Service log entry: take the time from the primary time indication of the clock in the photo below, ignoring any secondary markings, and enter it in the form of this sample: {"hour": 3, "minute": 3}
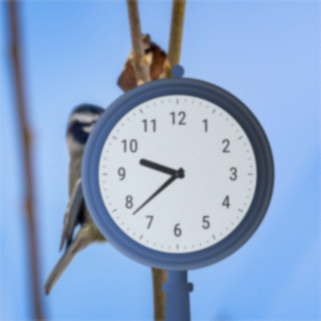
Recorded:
{"hour": 9, "minute": 38}
